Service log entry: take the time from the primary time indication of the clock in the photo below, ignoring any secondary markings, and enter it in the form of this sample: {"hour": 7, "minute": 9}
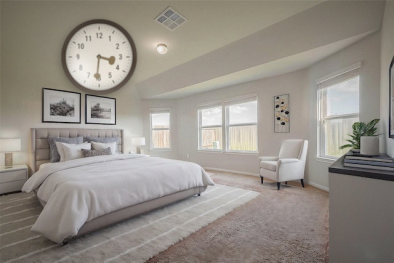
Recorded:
{"hour": 3, "minute": 31}
